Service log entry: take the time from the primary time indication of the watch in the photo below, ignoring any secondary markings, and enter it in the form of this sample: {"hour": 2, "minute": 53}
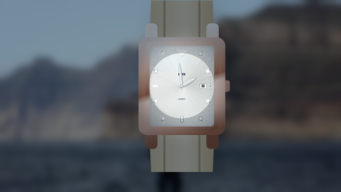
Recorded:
{"hour": 1, "minute": 59}
